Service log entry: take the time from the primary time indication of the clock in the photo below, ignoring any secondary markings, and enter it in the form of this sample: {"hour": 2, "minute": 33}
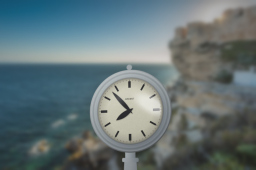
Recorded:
{"hour": 7, "minute": 53}
